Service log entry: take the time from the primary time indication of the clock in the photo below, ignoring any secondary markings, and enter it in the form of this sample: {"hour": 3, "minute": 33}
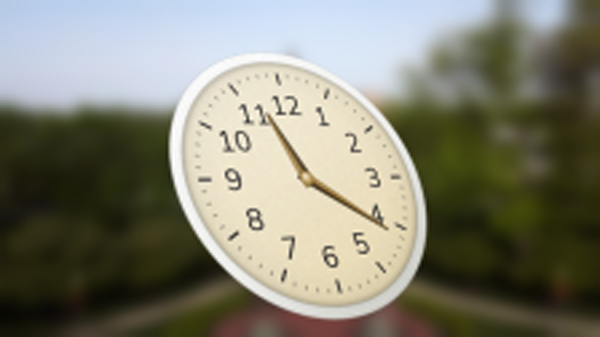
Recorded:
{"hour": 11, "minute": 21}
